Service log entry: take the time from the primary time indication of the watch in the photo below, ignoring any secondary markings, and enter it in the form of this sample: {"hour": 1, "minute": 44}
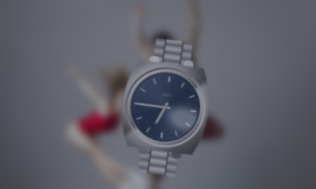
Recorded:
{"hour": 6, "minute": 45}
